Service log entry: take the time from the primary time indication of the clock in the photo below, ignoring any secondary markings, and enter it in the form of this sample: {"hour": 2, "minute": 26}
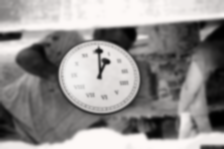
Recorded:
{"hour": 1, "minute": 1}
